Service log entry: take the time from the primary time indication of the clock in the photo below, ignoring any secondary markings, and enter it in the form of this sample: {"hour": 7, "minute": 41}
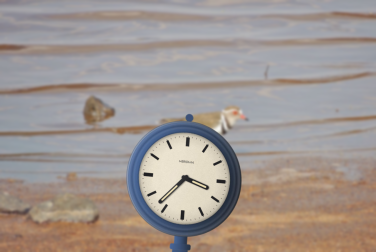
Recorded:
{"hour": 3, "minute": 37}
